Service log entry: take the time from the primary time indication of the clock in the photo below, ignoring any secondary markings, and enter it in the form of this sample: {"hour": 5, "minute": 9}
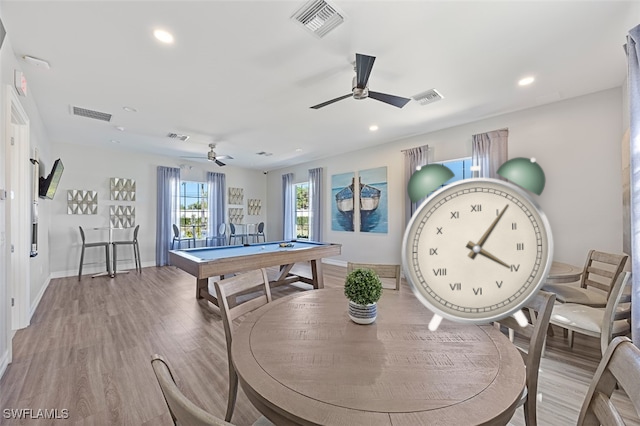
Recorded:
{"hour": 4, "minute": 6}
